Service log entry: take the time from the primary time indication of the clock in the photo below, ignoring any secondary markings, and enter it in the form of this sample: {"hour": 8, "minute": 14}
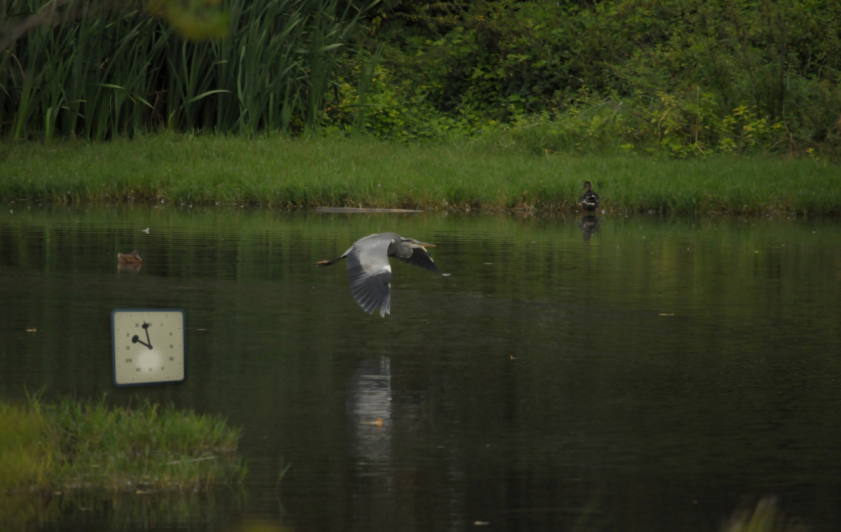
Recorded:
{"hour": 9, "minute": 58}
